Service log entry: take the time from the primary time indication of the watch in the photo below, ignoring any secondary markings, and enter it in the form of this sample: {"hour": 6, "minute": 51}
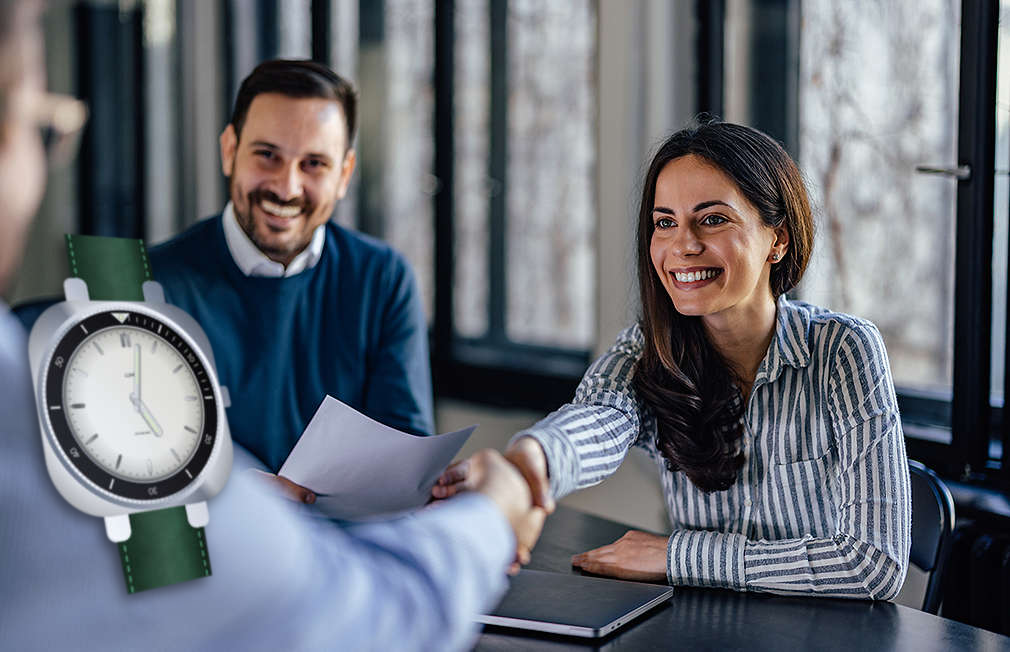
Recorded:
{"hour": 5, "minute": 2}
